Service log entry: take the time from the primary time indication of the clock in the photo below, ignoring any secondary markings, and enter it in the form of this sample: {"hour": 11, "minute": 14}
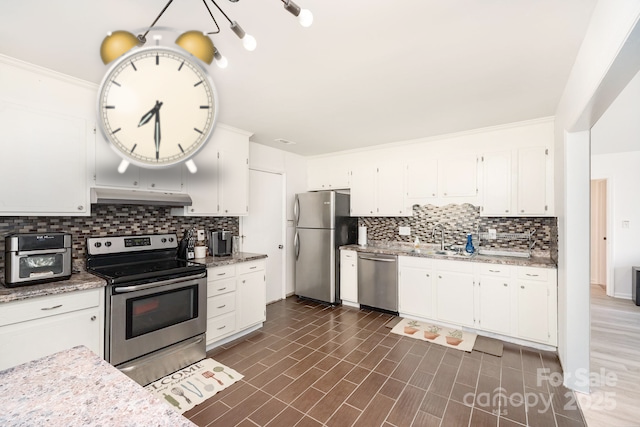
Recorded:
{"hour": 7, "minute": 30}
